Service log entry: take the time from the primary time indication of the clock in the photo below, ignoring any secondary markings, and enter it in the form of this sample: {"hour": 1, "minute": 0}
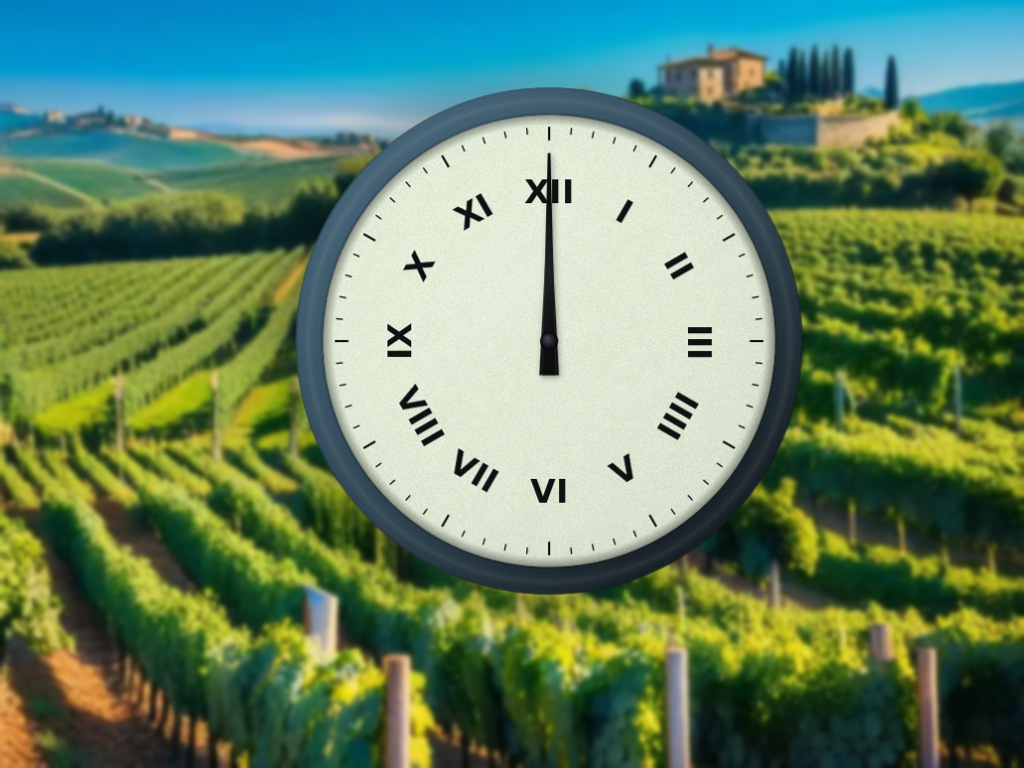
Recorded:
{"hour": 12, "minute": 0}
